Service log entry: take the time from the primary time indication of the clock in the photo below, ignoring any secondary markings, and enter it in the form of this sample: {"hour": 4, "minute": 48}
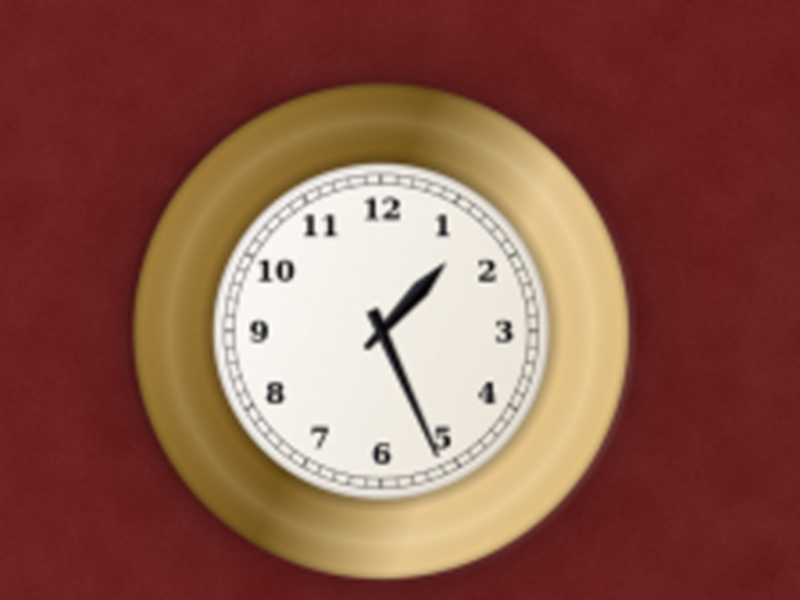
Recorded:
{"hour": 1, "minute": 26}
